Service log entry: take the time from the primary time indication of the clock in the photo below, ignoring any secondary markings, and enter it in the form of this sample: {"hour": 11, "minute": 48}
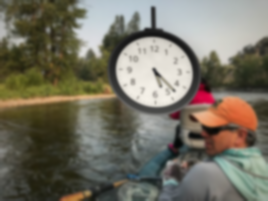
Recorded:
{"hour": 5, "minute": 23}
